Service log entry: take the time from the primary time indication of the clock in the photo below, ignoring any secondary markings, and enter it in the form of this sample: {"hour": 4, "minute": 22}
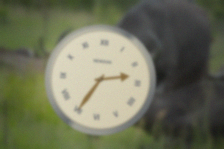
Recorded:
{"hour": 2, "minute": 35}
